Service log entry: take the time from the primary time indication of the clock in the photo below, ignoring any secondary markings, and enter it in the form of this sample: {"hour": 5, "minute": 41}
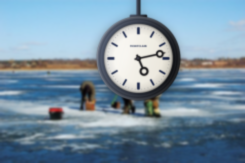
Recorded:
{"hour": 5, "minute": 13}
